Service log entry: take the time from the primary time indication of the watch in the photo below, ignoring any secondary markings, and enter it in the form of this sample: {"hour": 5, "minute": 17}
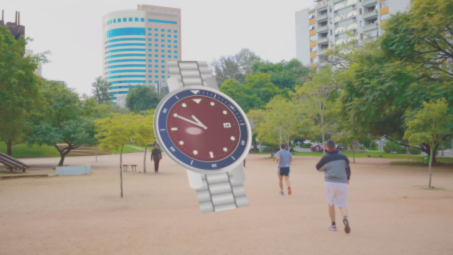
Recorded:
{"hour": 10, "minute": 50}
